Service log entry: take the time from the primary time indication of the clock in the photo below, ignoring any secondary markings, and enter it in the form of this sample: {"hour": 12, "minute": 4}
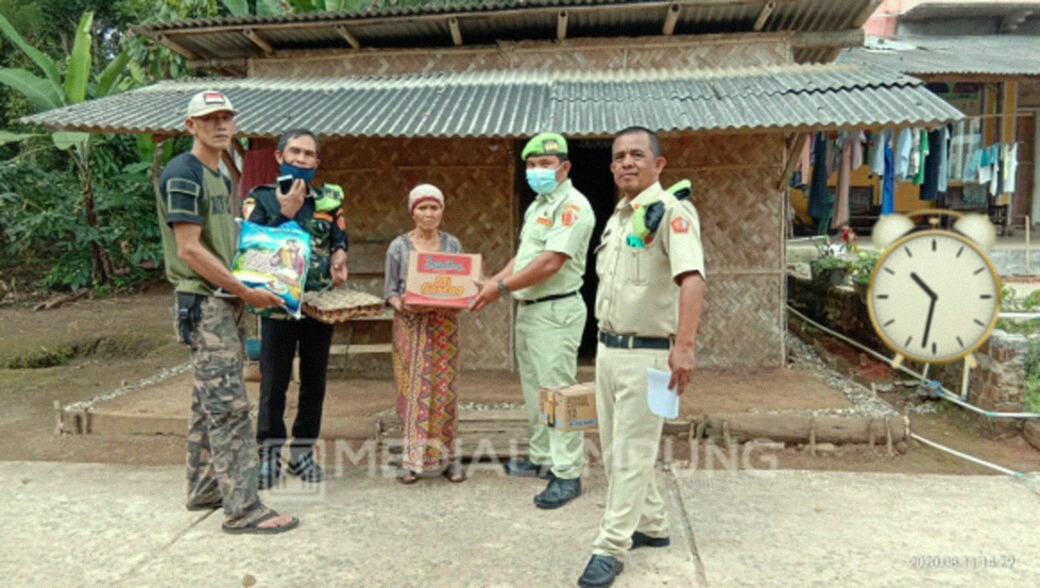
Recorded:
{"hour": 10, "minute": 32}
